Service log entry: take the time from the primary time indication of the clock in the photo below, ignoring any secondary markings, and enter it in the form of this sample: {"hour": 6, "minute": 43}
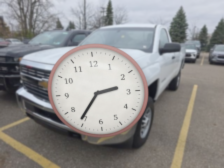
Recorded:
{"hour": 2, "minute": 36}
